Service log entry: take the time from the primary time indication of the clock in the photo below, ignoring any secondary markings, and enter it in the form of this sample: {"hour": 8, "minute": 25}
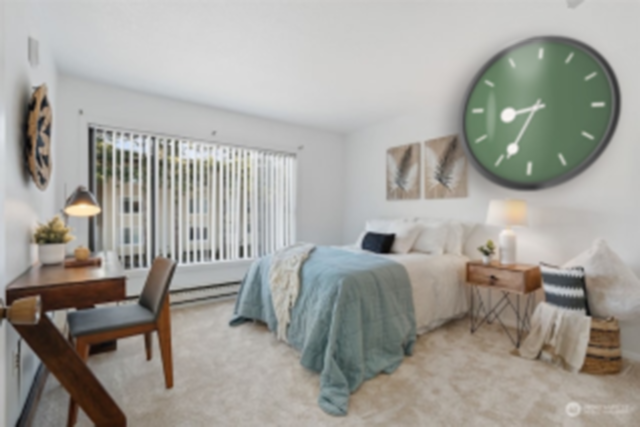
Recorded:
{"hour": 8, "minute": 34}
